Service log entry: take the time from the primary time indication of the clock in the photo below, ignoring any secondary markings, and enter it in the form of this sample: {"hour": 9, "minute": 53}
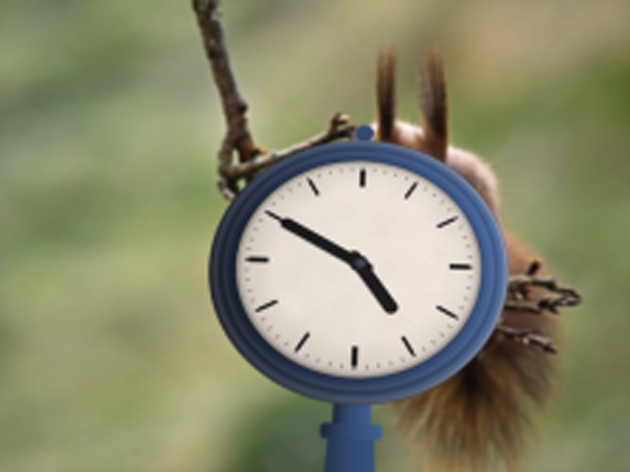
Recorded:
{"hour": 4, "minute": 50}
